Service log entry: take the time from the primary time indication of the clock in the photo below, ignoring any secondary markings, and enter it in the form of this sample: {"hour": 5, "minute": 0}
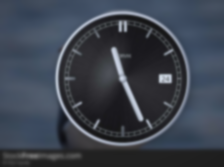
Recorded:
{"hour": 11, "minute": 26}
